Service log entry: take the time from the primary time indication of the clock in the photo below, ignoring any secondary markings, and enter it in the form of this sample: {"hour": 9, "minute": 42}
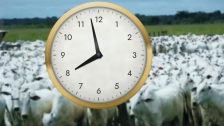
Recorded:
{"hour": 7, "minute": 58}
